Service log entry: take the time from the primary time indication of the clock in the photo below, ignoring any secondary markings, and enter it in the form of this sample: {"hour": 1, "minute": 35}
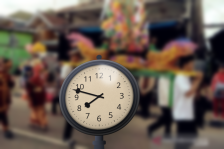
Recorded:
{"hour": 7, "minute": 48}
